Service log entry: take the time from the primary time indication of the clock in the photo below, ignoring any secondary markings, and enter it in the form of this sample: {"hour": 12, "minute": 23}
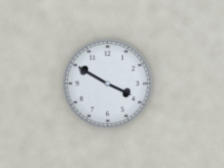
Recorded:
{"hour": 3, "minute": 50}
